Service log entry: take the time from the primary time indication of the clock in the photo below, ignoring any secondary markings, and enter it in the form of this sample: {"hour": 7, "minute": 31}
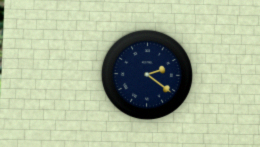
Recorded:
{"hour": 2, "minute": 21}
